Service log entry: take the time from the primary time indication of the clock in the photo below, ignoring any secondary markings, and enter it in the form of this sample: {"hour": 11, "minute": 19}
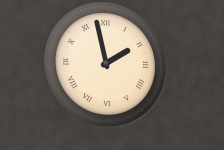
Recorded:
{"hour": 1, "minute": 58}
